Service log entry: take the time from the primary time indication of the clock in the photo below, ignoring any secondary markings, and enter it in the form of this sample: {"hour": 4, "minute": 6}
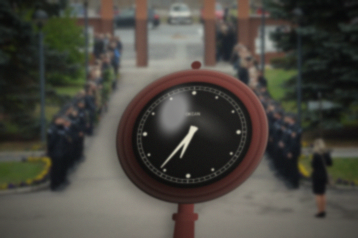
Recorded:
{"hour": 6, "minute": 36}
